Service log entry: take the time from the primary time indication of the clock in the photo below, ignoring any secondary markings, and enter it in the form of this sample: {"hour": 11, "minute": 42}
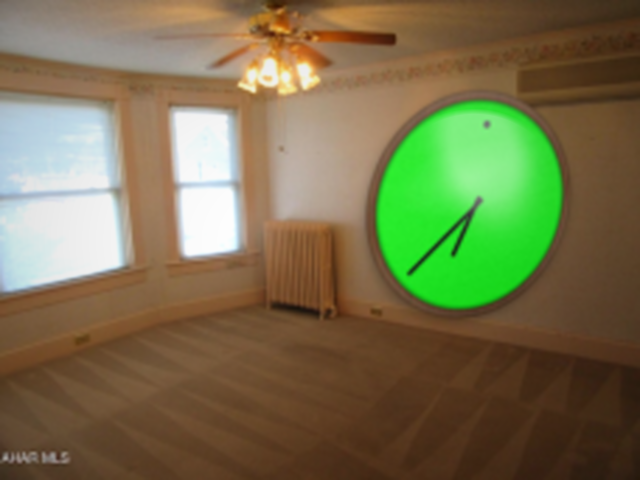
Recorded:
{"hour": 6, "minute": 37}
